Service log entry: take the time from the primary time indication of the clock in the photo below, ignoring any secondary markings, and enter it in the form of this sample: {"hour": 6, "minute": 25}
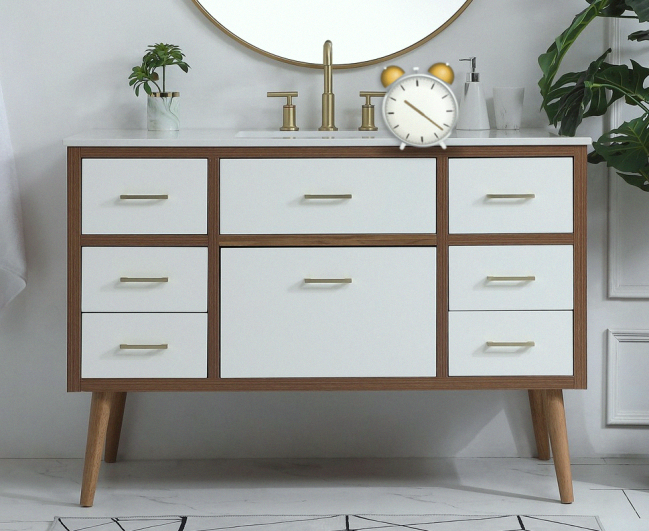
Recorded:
{"hour": 10, "minute": 22}
